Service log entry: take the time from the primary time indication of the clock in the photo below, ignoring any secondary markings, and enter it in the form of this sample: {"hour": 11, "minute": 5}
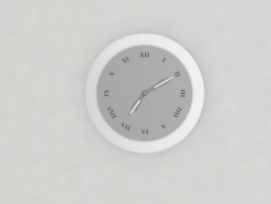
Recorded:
{"hour": 7, "minute": 10}
